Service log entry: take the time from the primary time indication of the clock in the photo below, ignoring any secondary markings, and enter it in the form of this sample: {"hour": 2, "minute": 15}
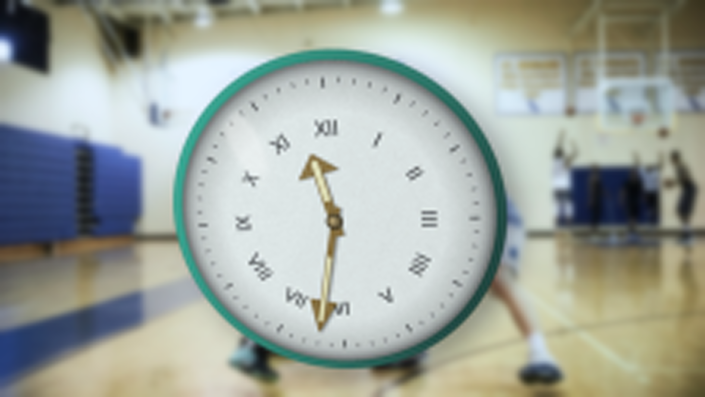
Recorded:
{"hour": 11, "minute": 32}
